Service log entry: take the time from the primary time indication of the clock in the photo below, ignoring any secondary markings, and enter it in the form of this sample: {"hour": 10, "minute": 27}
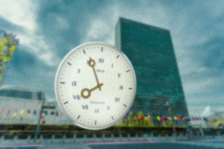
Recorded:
{"hour": 7, "minute": 56}
